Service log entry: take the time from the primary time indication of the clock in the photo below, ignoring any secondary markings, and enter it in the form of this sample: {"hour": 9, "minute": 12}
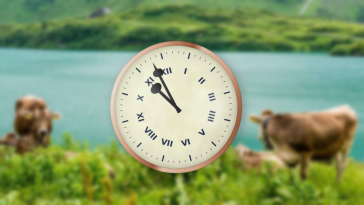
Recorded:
{"hour": 10, "minute": 58}
